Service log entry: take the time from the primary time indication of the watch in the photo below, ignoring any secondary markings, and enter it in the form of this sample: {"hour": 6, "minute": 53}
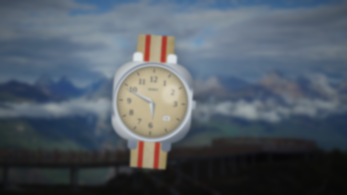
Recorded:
{"hour": 5, "minute": 49}
